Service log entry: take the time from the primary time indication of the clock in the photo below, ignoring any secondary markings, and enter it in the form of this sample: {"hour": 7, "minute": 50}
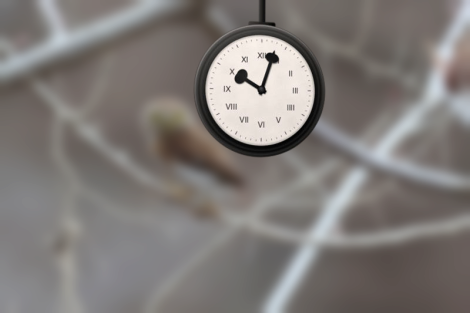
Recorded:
{"hour": 10, "minute": 3}
